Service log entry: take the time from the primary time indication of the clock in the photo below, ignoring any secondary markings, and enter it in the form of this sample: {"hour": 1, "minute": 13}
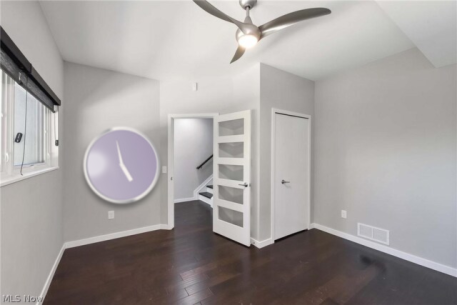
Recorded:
{"hour": 4, "minute": 58}
